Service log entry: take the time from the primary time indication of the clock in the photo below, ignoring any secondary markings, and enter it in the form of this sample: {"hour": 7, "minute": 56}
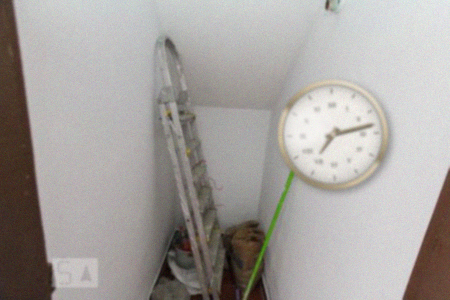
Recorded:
{"hour": 7, "minute": 13}
